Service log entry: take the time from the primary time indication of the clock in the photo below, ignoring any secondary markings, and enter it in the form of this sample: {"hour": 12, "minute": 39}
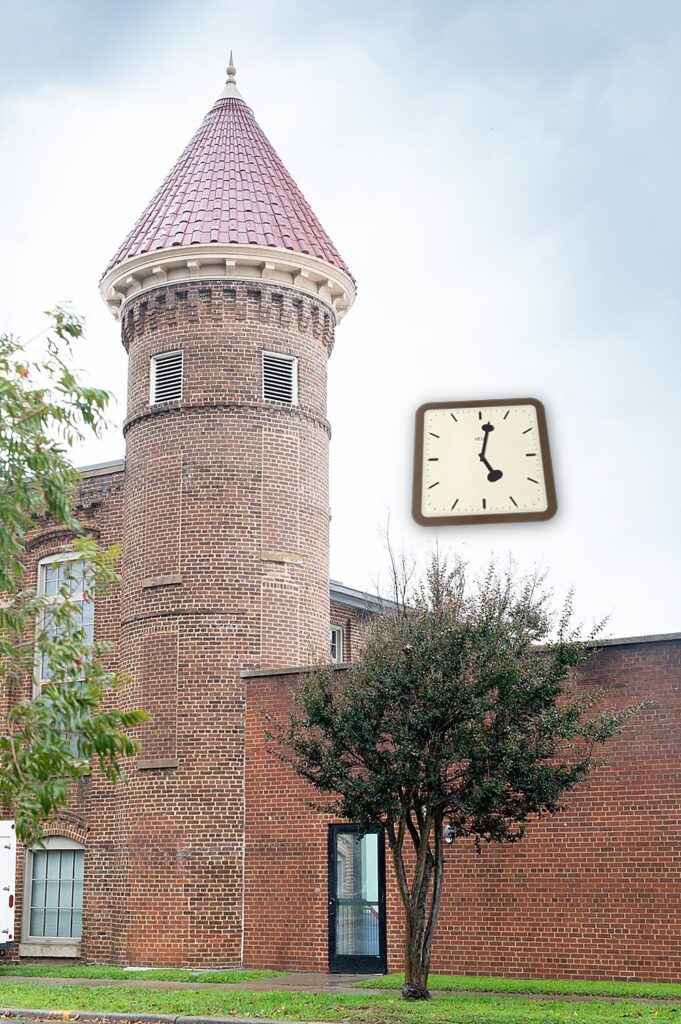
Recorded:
{"hour": 5, "minute": 2}
